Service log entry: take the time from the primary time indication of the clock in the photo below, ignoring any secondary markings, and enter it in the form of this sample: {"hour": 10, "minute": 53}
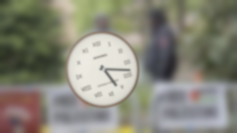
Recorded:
{"hour": 5, "minute": 18}
